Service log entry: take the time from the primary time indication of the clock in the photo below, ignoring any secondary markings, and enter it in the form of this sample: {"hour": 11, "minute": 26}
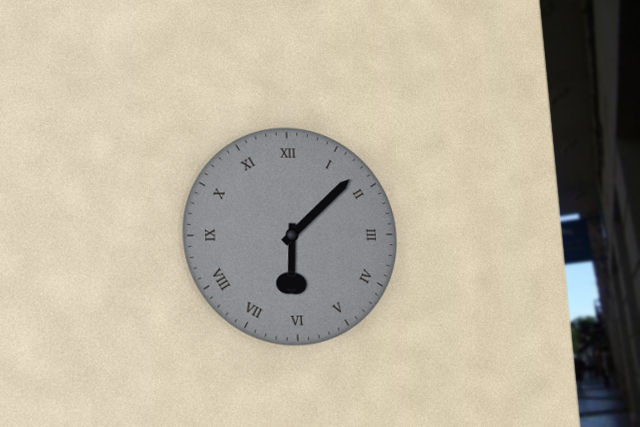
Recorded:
{"hour": 6, "minute": 8}
